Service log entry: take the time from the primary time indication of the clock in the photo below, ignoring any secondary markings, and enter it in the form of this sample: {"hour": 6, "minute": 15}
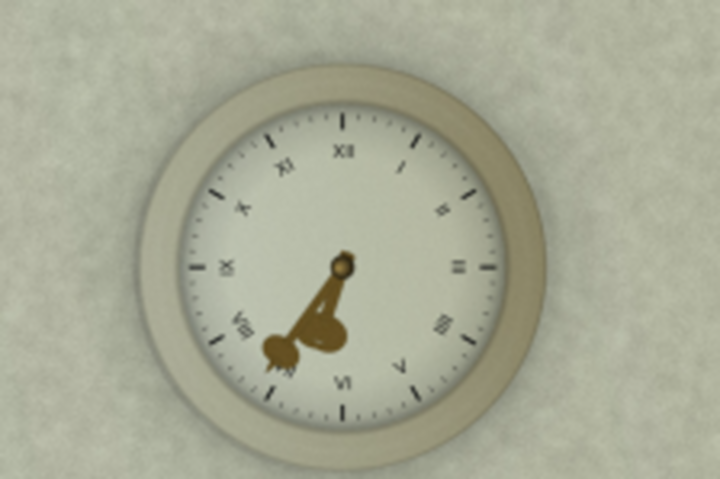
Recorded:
{"hour": 6, "minute": 36}
